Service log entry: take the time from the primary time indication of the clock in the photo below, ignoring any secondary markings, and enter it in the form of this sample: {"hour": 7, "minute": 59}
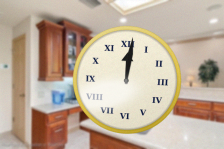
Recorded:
{"hour": 12, "minute": 1}
